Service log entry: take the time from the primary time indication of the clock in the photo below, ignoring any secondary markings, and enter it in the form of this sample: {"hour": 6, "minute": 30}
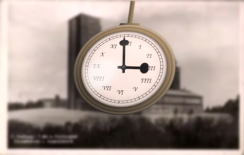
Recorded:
{"hour": 2, "minute": 59}
